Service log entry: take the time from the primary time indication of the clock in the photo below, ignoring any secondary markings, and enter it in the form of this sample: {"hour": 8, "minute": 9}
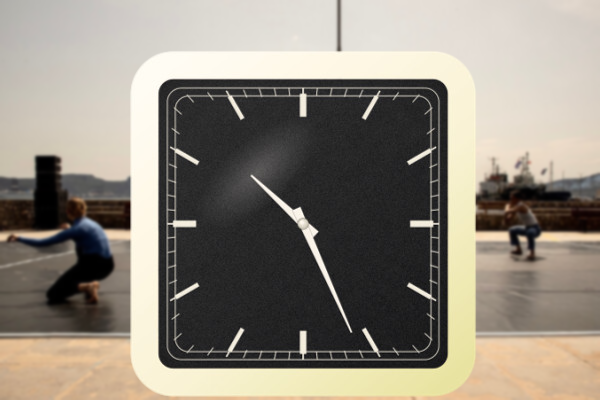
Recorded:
{"hour": 10, "minute": 26}
